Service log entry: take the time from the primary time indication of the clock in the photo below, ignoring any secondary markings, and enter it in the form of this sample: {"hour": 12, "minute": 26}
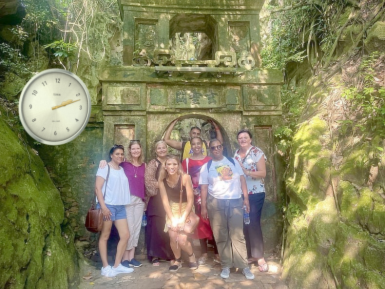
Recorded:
{"hour": 2, "minute": 12}
